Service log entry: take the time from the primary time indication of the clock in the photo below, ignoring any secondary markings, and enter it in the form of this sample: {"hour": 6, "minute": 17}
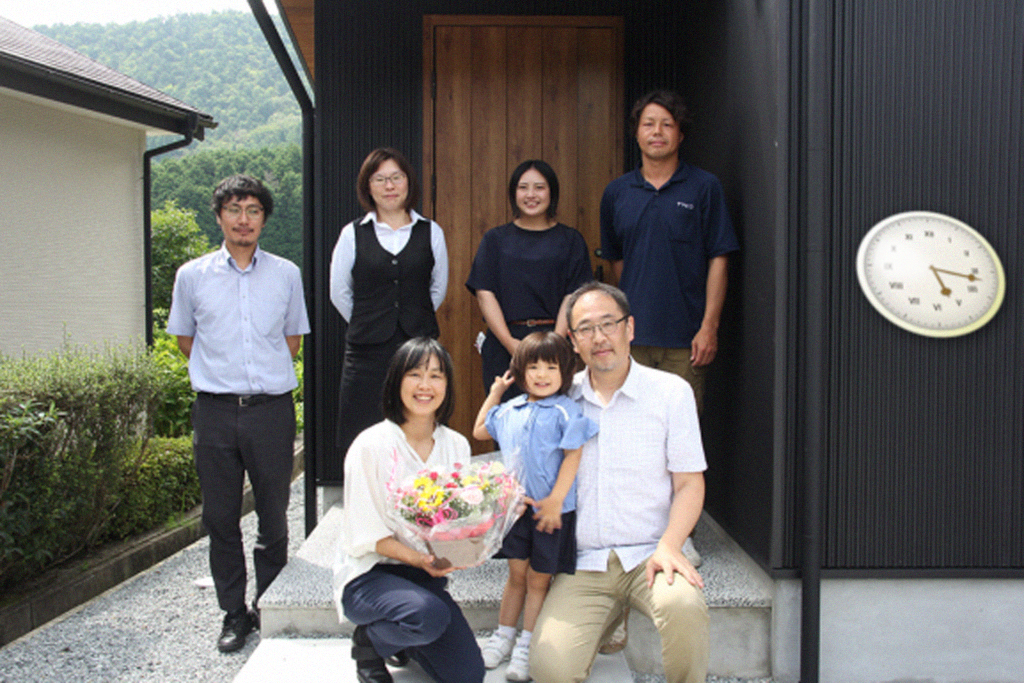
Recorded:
{"hour": 5, "minute": 17}
